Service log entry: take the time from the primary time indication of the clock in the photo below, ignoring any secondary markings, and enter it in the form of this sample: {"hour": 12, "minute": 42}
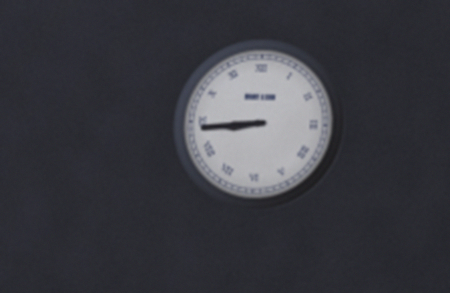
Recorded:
{"hour": 8, "minute": 44}
